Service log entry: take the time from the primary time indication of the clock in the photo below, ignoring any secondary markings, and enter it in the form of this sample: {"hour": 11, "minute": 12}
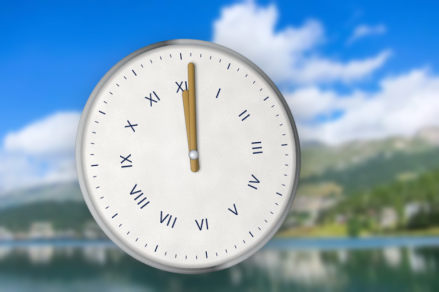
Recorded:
{"hour": 12, "minute": 1}
